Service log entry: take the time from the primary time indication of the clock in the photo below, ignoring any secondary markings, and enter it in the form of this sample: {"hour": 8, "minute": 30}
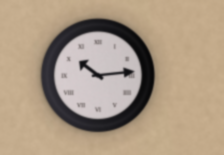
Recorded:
{"hour": 10, "minute": 14}
